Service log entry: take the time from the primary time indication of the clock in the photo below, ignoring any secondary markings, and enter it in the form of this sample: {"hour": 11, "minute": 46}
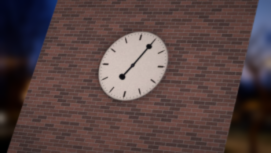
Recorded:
{"hour": 7, "minute": 5}
